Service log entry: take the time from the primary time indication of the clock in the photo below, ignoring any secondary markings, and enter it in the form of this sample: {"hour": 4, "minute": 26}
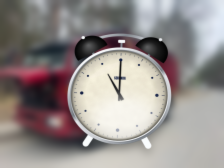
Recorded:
{"hour": 11, "minute": 0}
